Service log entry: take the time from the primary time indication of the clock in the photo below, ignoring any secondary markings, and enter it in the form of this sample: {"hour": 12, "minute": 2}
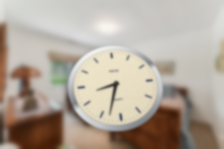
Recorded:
{"hour": 8, "minute": 33}
